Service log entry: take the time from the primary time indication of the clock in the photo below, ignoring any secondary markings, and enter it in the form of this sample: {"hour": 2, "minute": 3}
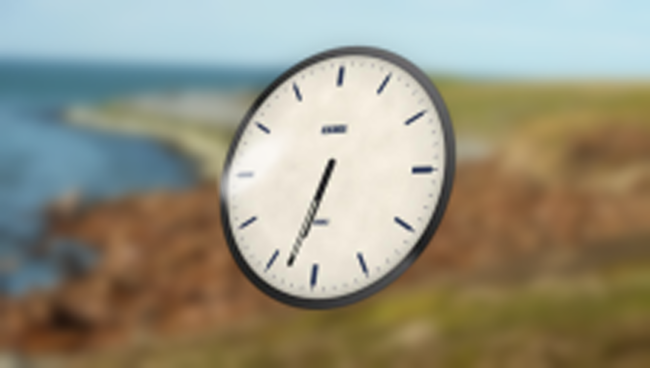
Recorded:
{"hour": 6, "minute": 33}
